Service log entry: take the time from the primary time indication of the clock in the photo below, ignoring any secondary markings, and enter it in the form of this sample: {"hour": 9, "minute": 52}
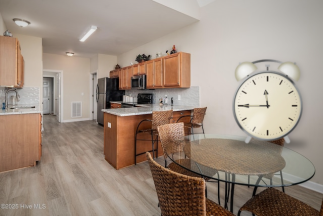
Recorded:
{"hour": 11, "minute": 45}
